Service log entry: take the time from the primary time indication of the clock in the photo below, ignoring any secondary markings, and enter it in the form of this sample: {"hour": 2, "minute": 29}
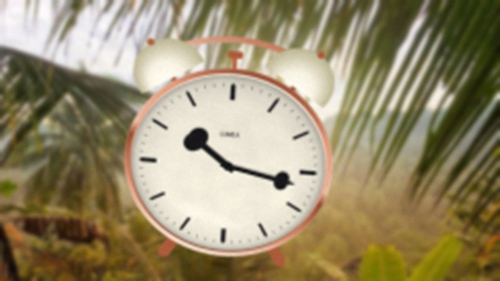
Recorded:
{"hour": 10, "minute": 17}
